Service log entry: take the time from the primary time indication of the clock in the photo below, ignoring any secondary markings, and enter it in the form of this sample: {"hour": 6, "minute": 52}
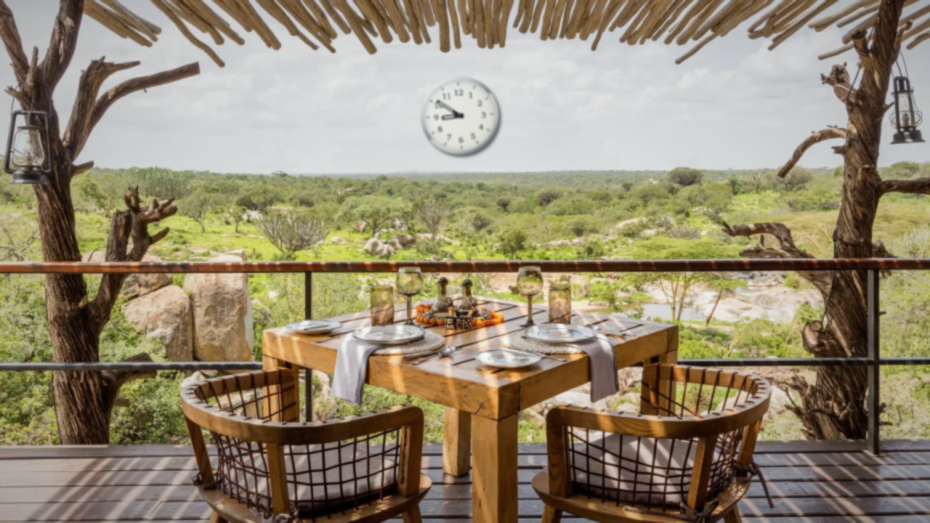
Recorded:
{"hour": 8, "minute": 51}
